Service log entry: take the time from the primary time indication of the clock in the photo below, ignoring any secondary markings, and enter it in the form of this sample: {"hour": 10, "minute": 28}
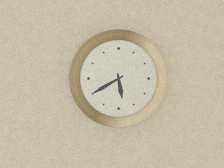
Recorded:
{"hour": 5, "minute": 40}
